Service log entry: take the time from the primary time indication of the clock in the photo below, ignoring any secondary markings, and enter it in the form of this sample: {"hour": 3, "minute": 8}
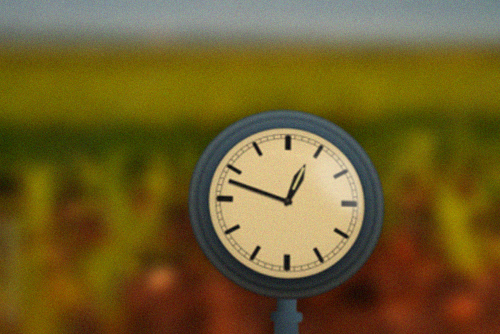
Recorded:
{"hour": 12, "minute": 48}
